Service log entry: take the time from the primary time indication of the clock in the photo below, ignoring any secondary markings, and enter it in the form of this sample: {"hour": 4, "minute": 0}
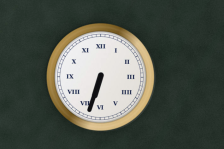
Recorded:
{"hour": 6, "minute": 33}
